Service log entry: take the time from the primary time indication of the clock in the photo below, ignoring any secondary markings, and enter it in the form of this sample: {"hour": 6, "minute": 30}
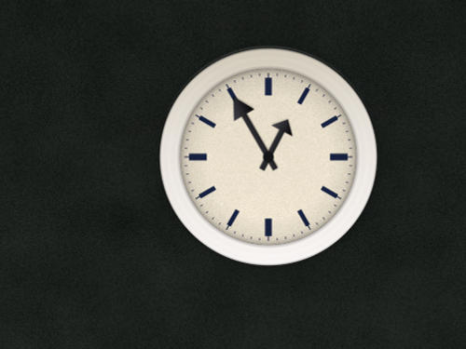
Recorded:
{"hour": 12, "minute": 55}
